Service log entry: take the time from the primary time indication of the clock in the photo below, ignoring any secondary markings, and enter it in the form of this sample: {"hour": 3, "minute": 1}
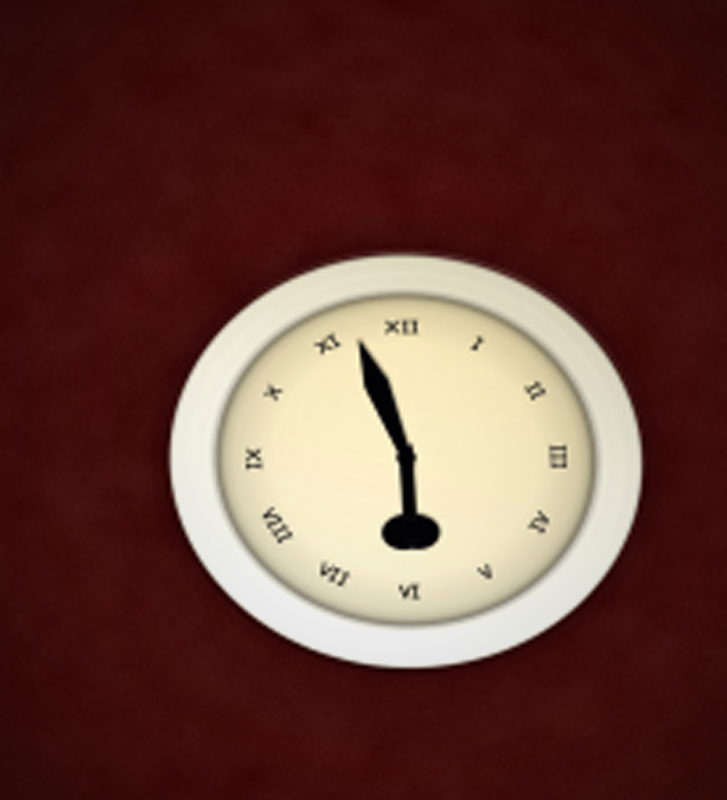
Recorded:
{"hour": 5, "minute": 57}
